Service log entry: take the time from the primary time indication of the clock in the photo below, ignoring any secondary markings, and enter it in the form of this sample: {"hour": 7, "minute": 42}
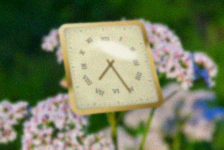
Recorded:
{"hour": 7, "minute": 26}
